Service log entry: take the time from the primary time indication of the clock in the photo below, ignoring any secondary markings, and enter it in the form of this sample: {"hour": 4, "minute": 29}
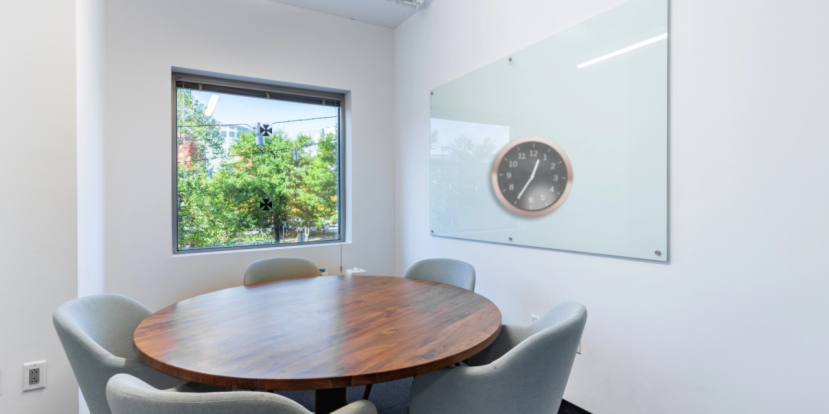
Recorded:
{"hour": 12, "minute": 35}
